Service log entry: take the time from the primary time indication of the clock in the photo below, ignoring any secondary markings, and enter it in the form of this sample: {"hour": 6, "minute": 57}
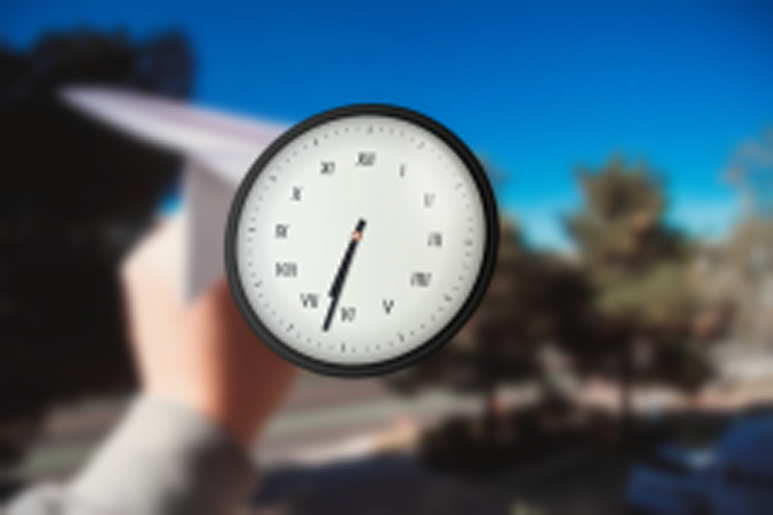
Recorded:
{"hour": 6, "minute": 32}
